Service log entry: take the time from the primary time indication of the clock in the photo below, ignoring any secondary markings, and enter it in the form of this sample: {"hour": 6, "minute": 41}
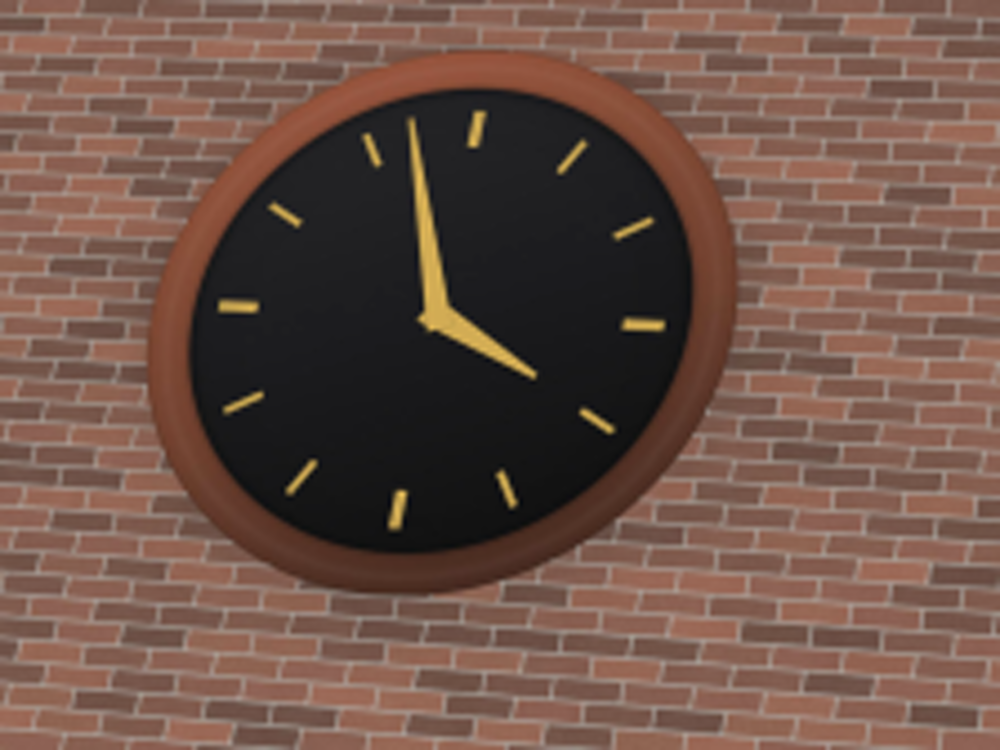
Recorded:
{"hour": 3, "minute": 57}
